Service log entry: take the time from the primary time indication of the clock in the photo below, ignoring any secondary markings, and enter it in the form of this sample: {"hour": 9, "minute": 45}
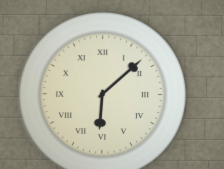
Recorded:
{"hour": 6, "minute": 8}
